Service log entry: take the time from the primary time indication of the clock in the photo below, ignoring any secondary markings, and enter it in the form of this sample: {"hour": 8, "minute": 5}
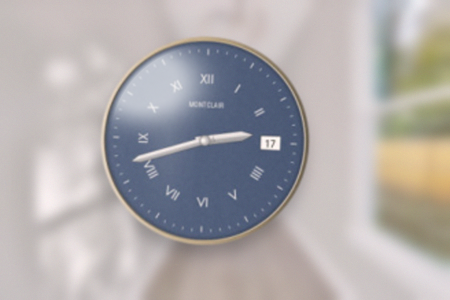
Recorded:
{"hour": 2, "minute": 42}
